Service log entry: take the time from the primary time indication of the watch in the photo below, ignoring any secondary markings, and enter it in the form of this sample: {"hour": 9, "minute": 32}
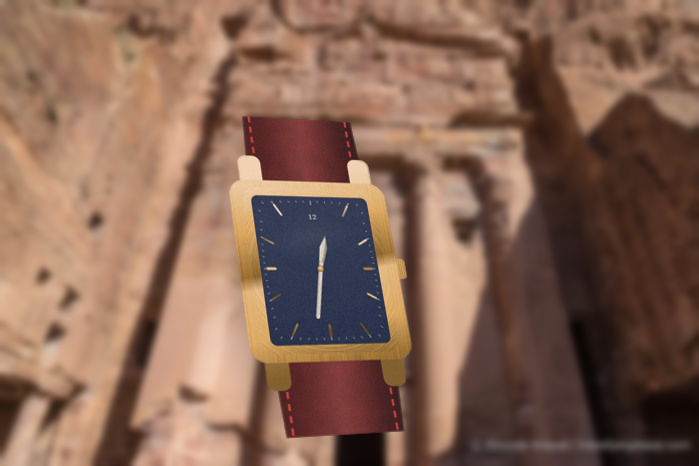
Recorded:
{"hour": 12, "minute": 32}
